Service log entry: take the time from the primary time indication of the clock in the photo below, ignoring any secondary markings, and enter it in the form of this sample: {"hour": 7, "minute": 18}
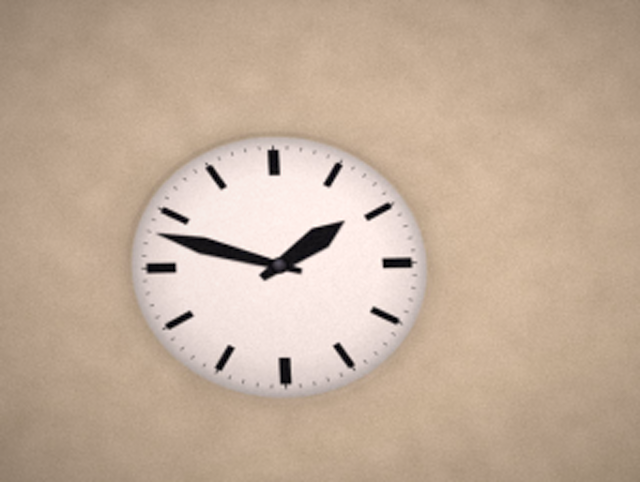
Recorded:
{"hour": 1, "minute": 48}
